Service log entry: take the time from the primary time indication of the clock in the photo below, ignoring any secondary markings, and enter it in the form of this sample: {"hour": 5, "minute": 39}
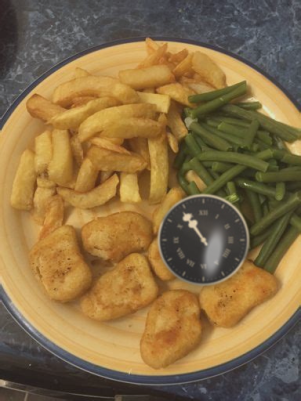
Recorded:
{"hour": 10, "minute": 54}
